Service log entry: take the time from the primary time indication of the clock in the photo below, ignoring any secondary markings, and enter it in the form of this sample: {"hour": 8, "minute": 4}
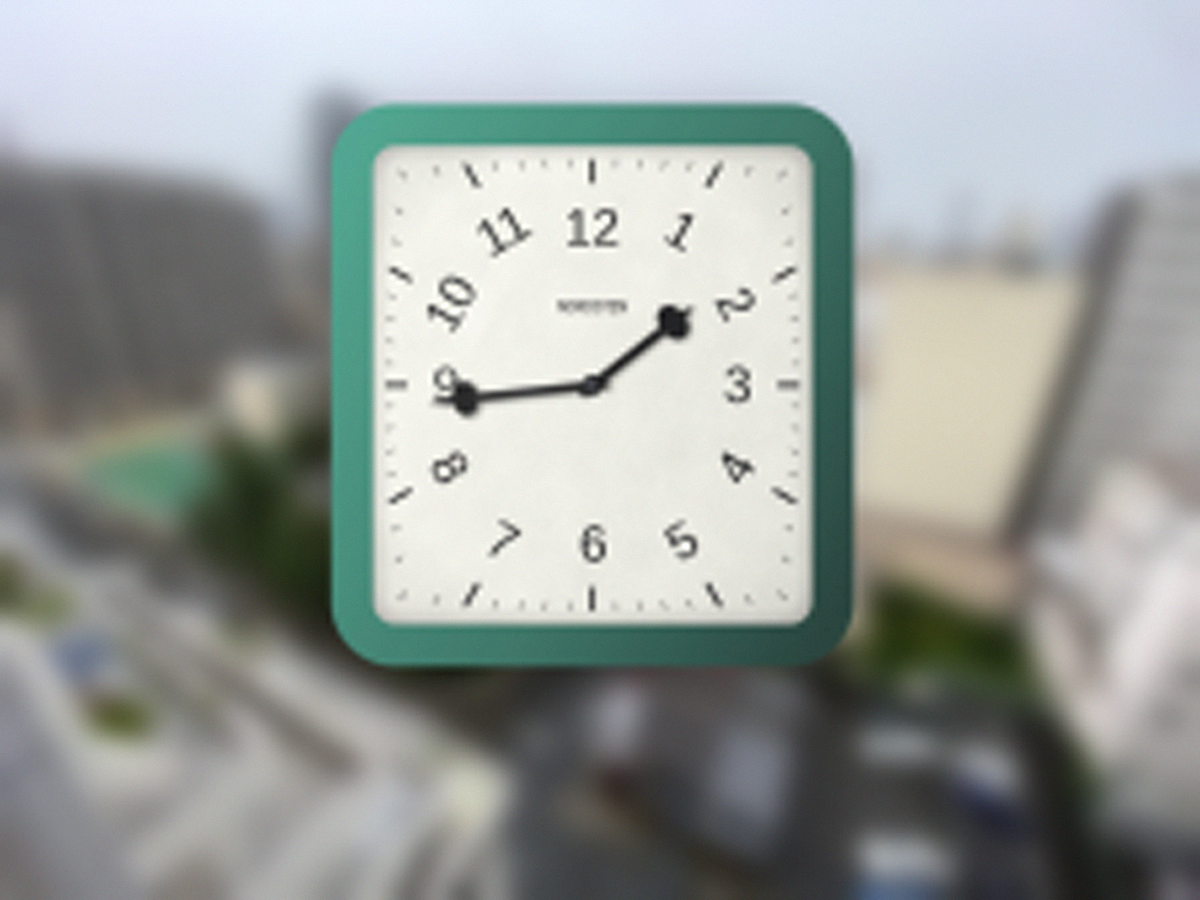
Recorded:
{"hour": 1, "minute": 44}
